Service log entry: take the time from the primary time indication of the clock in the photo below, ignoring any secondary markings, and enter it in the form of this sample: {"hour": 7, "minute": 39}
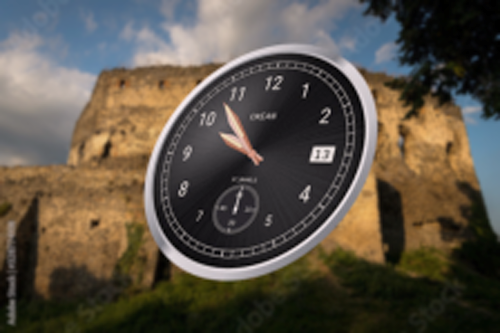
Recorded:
{"hour": 9, "minute": 53}
